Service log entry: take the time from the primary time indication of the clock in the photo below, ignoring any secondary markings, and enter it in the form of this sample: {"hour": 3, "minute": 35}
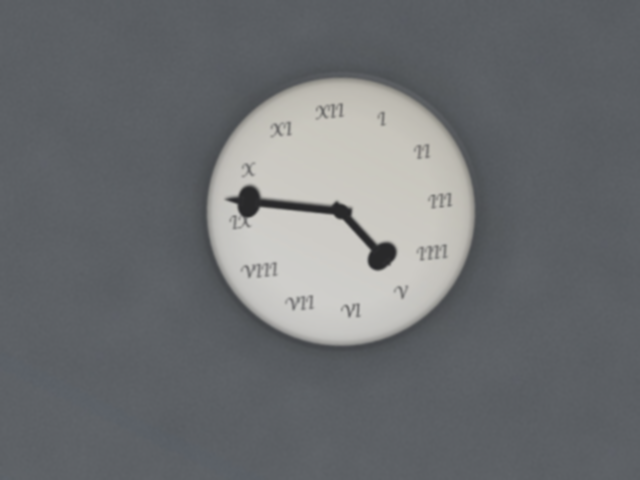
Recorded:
{"hour": 4, "minute": 47}
